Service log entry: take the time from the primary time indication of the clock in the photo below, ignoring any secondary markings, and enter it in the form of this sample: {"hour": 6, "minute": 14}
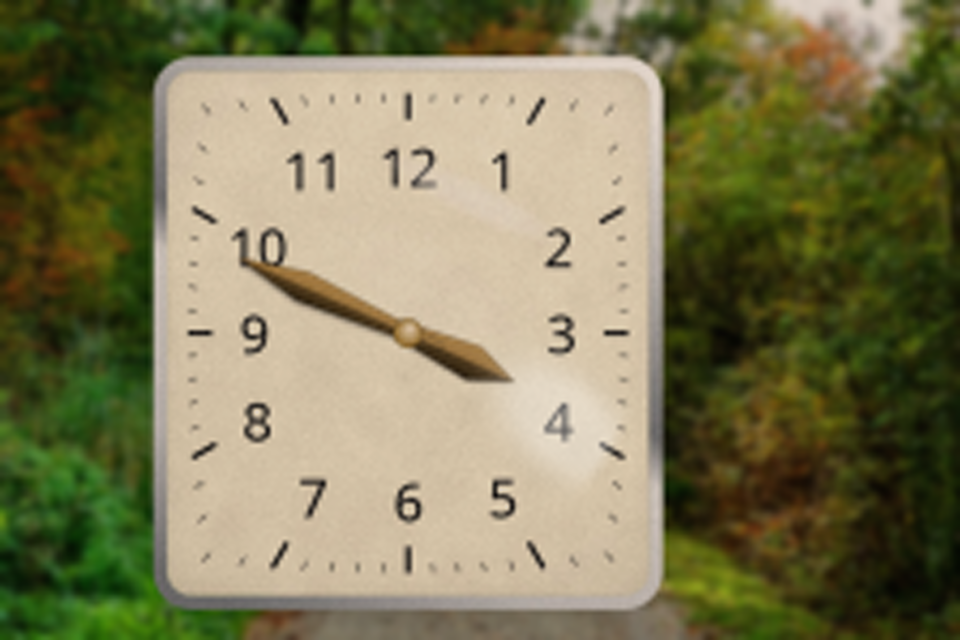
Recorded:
{"hour": 3, "minute": 49}
